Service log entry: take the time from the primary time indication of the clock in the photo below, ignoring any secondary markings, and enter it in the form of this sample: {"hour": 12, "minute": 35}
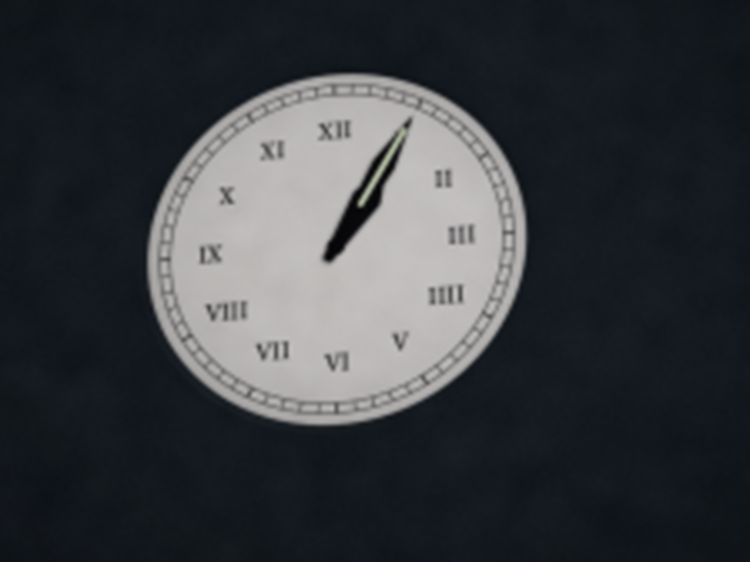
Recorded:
{"hour": 1, "minute": 5}
